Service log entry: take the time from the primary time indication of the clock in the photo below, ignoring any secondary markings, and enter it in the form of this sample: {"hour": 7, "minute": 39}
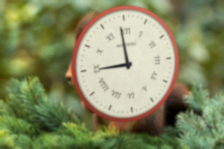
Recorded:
{"hour": 8, "minute": 59}
